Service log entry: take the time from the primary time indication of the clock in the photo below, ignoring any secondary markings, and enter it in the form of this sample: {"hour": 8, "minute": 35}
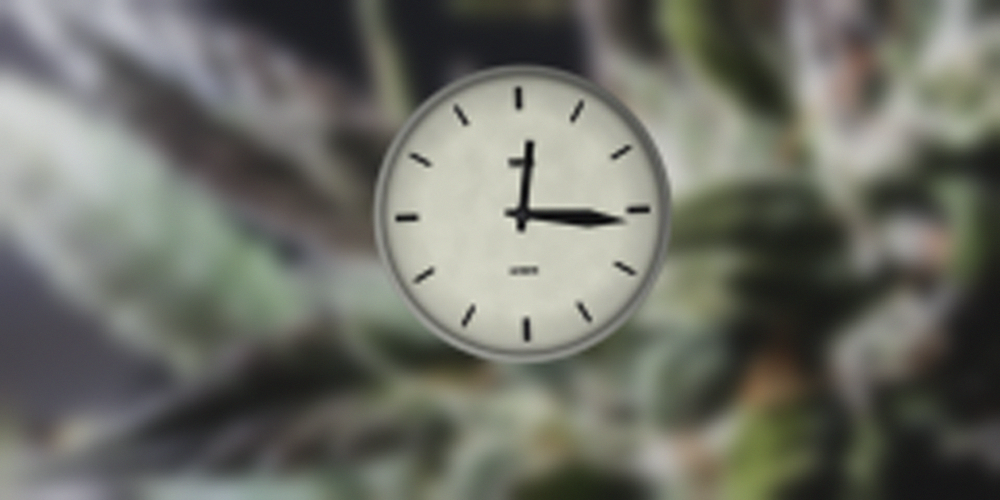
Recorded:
{"hour": 12, "minute": 16}
